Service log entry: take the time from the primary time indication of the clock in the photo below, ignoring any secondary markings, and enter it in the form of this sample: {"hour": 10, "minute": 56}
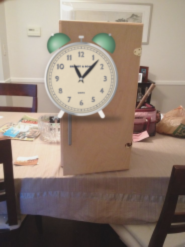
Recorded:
{"hour": 11, "minute": 7}
